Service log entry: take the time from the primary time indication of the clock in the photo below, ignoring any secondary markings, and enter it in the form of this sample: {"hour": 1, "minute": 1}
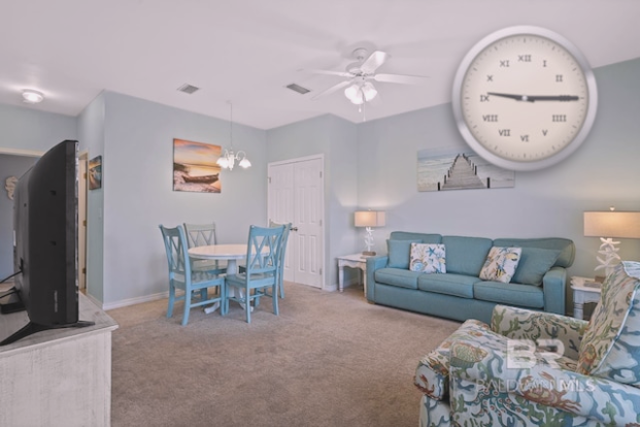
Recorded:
{"hour": 9, "minute": 15}
